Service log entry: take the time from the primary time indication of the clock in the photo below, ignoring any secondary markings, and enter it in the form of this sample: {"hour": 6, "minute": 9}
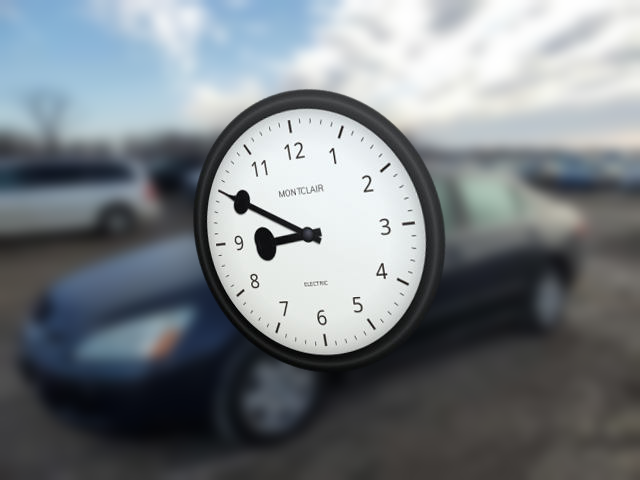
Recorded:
{"hour": 8, "minute": 50}
